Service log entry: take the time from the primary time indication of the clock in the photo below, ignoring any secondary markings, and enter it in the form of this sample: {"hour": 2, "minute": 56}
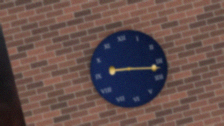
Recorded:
{"hour": 9, "minute": 17}
